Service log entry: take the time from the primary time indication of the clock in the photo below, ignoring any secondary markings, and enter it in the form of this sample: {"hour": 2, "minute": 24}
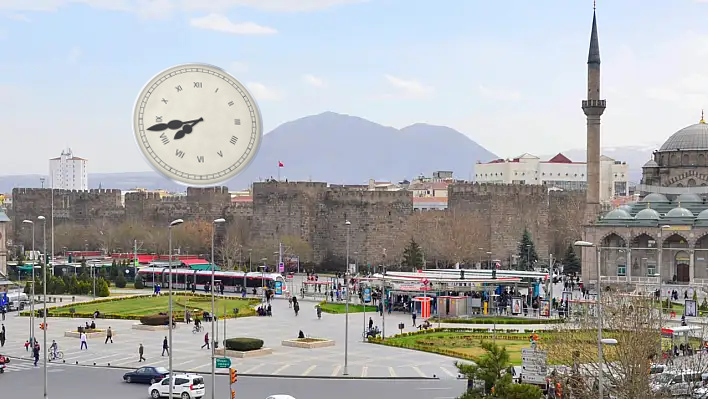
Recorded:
{"hour": 7, "minute": 43}
